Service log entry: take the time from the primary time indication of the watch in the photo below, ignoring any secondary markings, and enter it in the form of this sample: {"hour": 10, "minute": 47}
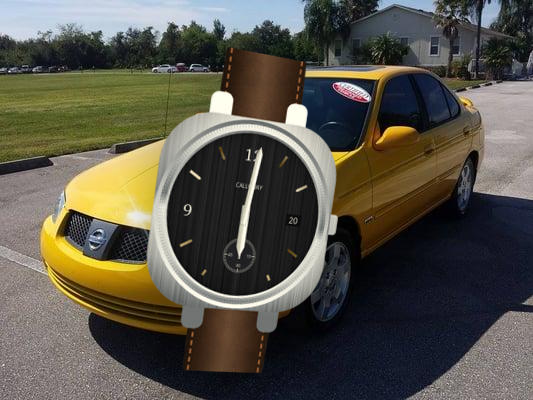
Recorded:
{"hour": 6, "minute": 1}
